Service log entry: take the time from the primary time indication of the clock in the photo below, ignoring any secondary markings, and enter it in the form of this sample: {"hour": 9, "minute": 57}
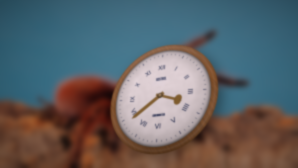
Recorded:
{"hour": 3, "minute": 39}
